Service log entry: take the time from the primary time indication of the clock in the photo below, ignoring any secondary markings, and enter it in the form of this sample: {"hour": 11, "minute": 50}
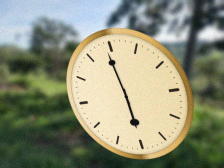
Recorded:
{"hour": 5, "minute": 59}
